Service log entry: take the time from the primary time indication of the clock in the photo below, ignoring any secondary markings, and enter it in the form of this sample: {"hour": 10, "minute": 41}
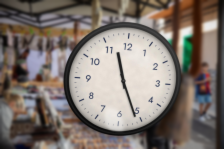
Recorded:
{"hour": 11, "minute": 26}
